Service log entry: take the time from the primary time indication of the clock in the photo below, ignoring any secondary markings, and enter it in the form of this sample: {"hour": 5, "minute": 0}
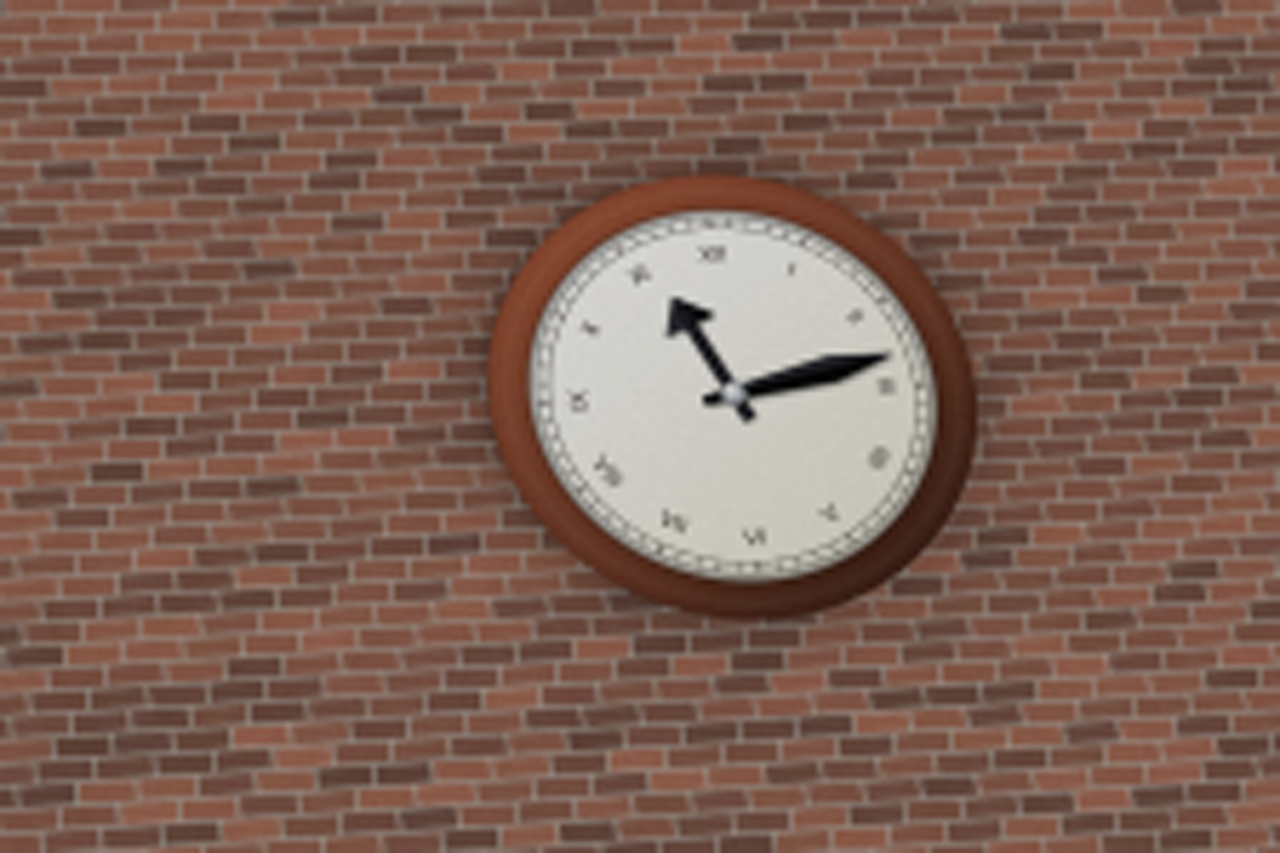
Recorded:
{"hour": 11, "minute": 13}
